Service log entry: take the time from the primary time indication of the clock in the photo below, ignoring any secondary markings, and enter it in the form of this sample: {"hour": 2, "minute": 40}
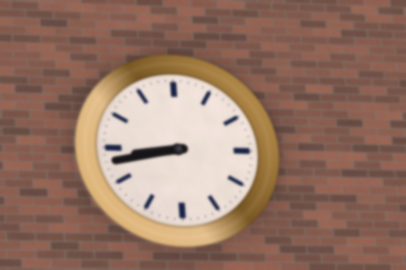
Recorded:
{"hour": 8, "minute": 43}
